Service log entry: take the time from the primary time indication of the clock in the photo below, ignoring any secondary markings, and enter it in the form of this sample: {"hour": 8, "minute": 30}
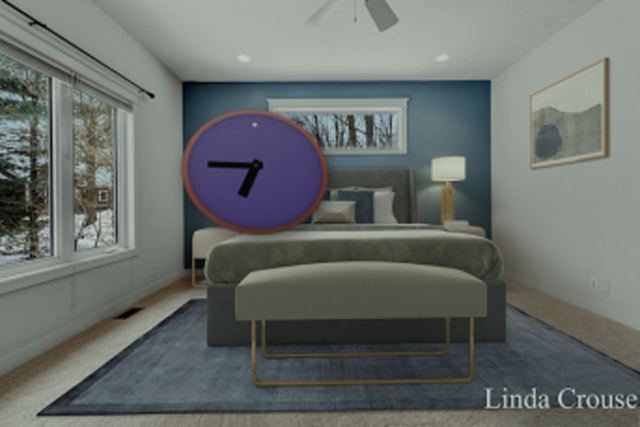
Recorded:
{"hour": 6, "minute": 45}
